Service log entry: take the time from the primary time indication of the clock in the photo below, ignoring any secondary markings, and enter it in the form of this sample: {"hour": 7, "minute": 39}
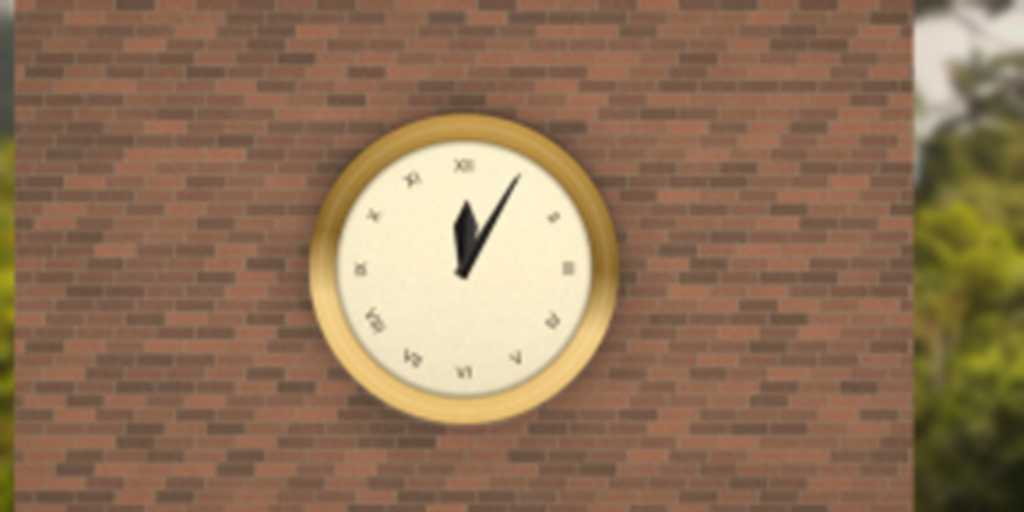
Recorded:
{"hour": 12, "minute": 5}
